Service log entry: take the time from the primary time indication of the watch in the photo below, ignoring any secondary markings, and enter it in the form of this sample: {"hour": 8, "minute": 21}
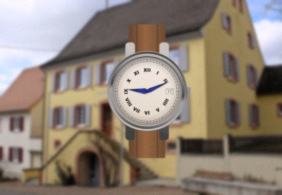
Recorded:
{"hour": 9, "minute": 11}
